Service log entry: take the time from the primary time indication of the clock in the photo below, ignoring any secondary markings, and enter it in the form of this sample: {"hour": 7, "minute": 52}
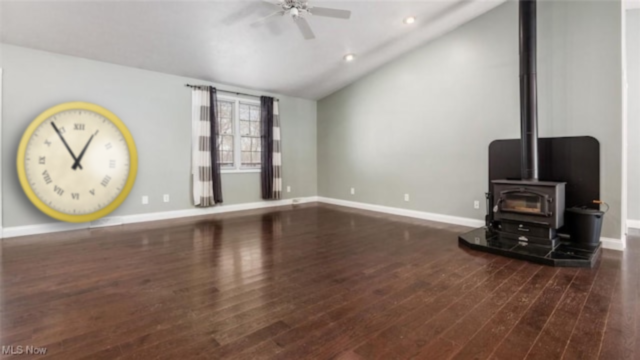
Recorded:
{"hour": 12, "minute": 54}
